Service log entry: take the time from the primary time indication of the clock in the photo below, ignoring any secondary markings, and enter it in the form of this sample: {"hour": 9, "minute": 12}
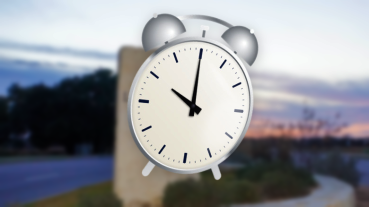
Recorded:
{"hour": 10, "minute": 0}
